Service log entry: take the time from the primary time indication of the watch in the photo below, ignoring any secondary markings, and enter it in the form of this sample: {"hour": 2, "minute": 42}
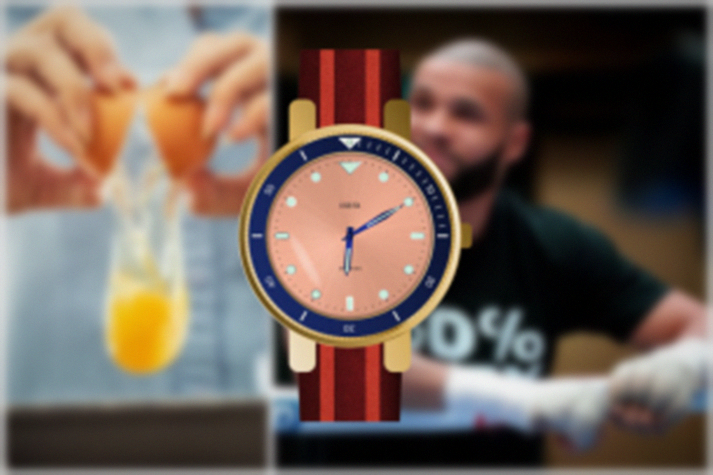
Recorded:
{"hour": 6, "minute": 10}
